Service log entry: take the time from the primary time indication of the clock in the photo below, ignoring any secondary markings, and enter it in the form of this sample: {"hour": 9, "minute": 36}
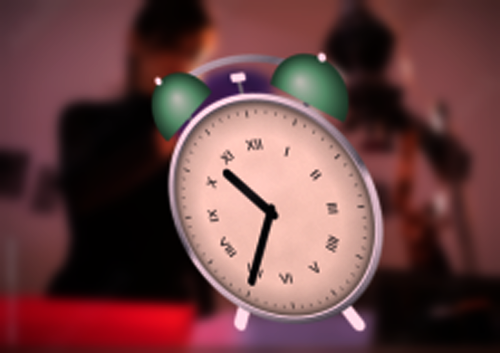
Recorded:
{"hour": 10, "minute": 35}
